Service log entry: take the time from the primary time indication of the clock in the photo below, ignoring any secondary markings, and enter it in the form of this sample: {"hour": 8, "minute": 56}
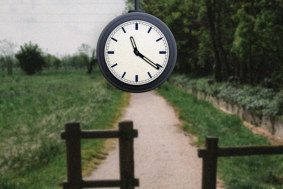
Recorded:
{"hour": 11, "minute": 21}
